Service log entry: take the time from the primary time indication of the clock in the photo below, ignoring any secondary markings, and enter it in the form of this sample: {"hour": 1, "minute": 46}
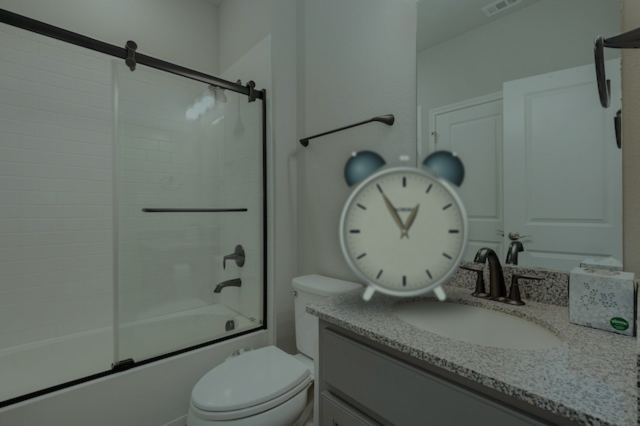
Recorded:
{"hour": 12, "minute": 55}
